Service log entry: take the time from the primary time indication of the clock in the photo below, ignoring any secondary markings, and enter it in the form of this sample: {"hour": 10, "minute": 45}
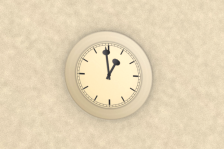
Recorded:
{"hour": 12, "minute": 59}
